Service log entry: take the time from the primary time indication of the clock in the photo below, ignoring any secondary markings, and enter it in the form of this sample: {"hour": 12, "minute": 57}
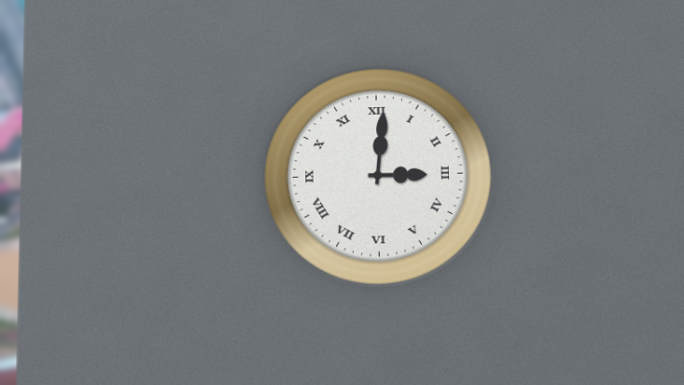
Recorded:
{"hour": 3, "minute": 1}
